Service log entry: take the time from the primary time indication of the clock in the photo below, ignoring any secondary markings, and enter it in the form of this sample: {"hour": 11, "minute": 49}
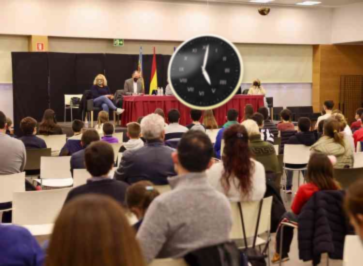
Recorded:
{"hour": 5, "minute": 1}
